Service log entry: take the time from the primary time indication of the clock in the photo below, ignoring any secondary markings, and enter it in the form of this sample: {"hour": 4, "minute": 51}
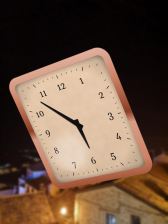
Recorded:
{"hour": 5, "minute": 53}
